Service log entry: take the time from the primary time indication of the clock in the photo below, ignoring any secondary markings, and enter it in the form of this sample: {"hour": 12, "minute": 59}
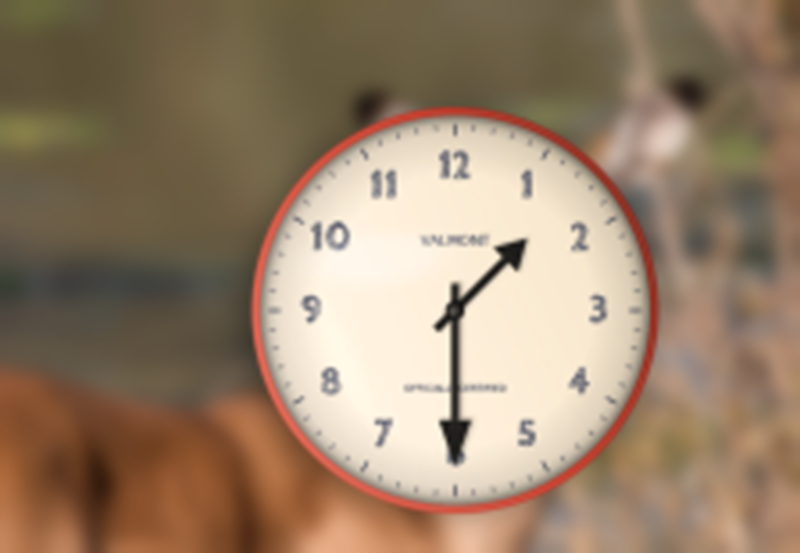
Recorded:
{"hour": 1, "minute": 30}
